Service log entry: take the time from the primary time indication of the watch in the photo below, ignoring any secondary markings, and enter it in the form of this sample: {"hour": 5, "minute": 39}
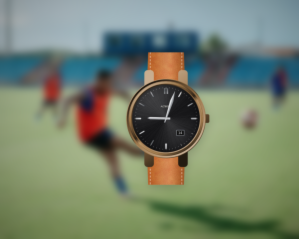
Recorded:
{"hour": 9, "minute": 3}
